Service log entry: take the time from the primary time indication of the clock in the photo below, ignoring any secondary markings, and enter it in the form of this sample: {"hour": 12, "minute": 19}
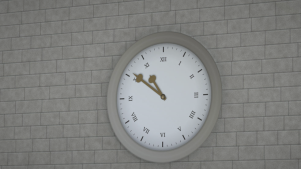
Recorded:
{"hour": 10, "minute": 51}
